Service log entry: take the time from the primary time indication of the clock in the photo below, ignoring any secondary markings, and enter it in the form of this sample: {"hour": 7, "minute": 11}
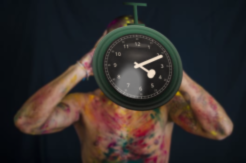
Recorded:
{"hour": 4, "minute": 11}
